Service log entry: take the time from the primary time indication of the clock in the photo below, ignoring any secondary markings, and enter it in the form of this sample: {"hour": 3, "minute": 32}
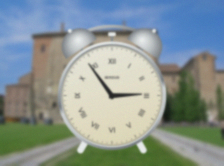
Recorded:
{"hour": 2, "minute": 54}
